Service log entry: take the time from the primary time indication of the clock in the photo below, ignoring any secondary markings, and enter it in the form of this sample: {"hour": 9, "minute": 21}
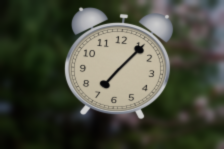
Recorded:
{"hour": 7, "minute": 6}
